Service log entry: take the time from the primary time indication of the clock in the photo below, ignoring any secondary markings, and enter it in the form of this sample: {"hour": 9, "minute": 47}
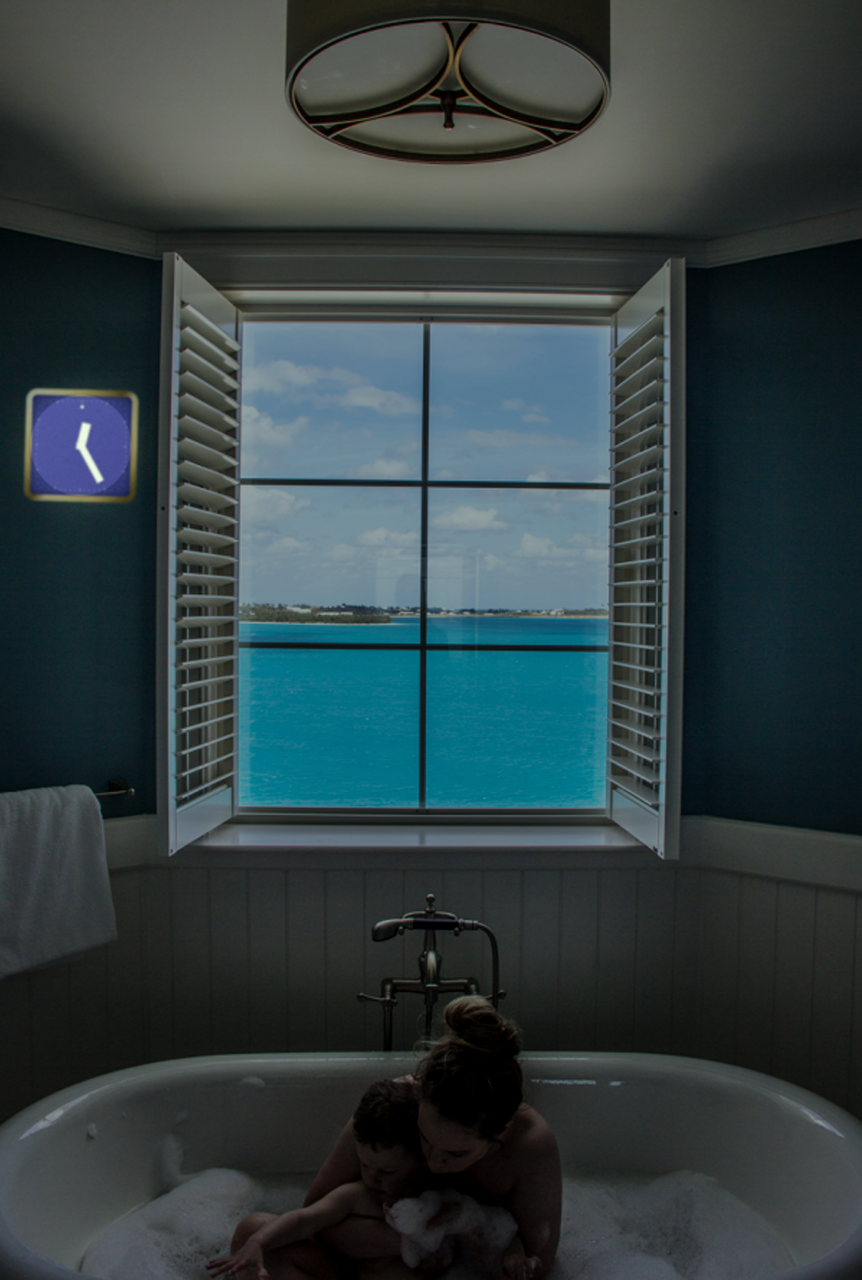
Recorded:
{"hour": 12, "minute": 25}
